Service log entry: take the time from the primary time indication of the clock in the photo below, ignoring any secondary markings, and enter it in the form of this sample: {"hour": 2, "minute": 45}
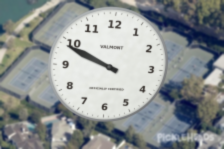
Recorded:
{"hour": 9, "minute": 49}
